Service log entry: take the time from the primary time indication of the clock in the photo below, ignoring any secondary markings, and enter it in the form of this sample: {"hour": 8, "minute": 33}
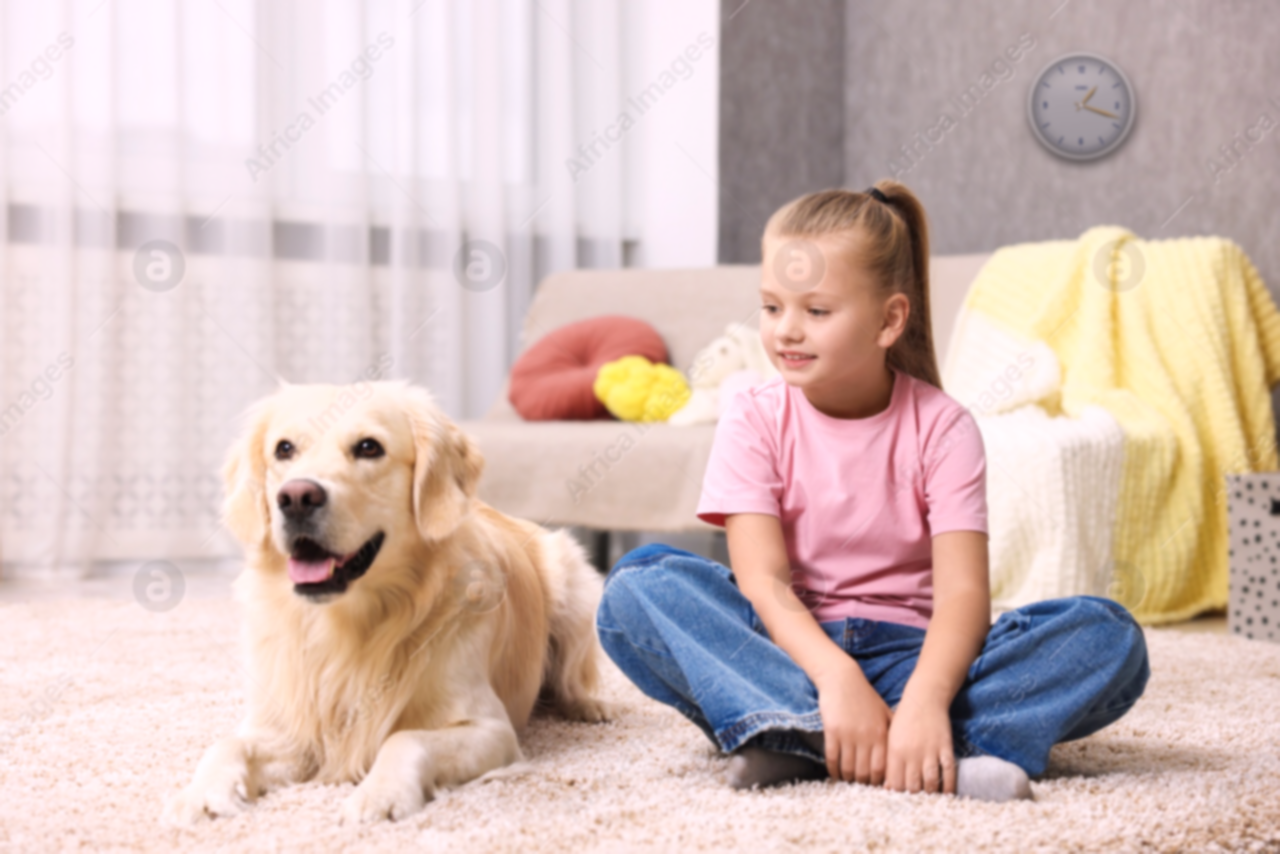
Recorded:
{"hour": 1, "minute": 18}
